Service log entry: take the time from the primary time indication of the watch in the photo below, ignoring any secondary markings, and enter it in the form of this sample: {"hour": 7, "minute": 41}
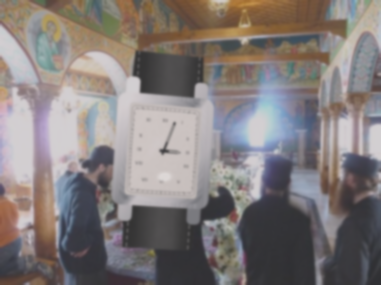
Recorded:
{"hour": 3, "minute": 3}
